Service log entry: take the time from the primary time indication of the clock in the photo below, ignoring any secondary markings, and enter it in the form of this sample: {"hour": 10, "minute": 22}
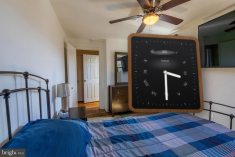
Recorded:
{"hour": 3, "minute": 30}
